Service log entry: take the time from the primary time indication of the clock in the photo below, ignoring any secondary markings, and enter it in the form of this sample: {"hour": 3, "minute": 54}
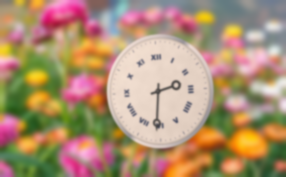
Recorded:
{"hour": 2, "minute": 31}
